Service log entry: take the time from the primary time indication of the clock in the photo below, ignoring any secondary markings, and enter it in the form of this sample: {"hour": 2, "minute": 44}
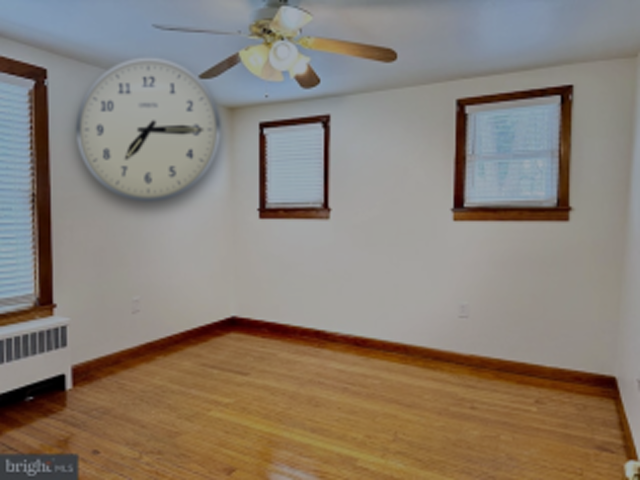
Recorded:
{"hour": 7, "minute": 15}
